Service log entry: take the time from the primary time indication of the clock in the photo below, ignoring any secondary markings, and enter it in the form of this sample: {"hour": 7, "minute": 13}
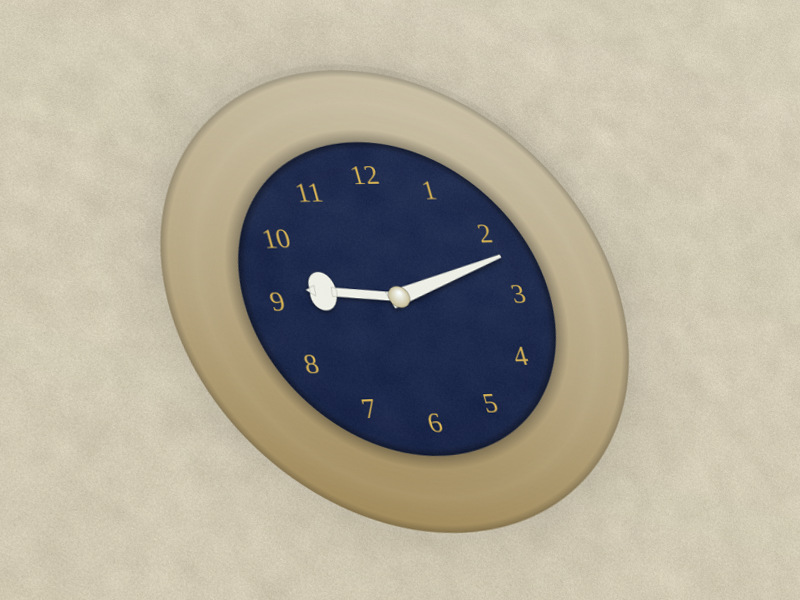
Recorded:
{"hour": 9, "minute": 12}
